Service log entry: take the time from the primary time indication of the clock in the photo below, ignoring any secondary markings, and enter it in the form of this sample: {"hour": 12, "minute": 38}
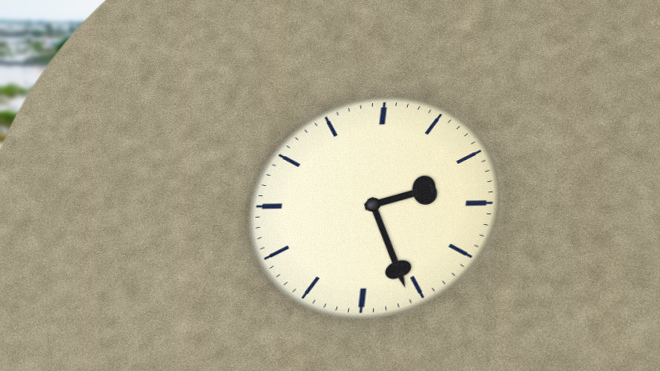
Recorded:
{"hour": 2, "minute": 26}
